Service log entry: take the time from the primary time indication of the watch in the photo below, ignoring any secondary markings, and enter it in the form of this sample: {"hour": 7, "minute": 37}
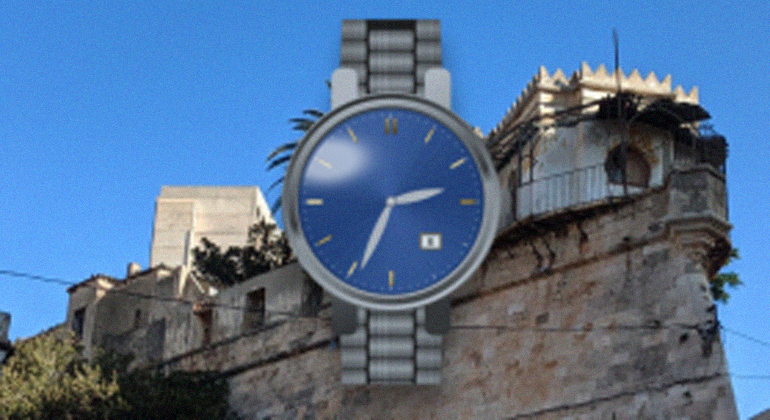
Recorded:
{"hour": 2, "minute": 34}
